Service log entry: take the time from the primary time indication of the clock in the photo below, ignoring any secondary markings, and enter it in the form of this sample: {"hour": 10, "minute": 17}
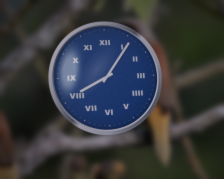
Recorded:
{"hour": 8, "minute": 6}
